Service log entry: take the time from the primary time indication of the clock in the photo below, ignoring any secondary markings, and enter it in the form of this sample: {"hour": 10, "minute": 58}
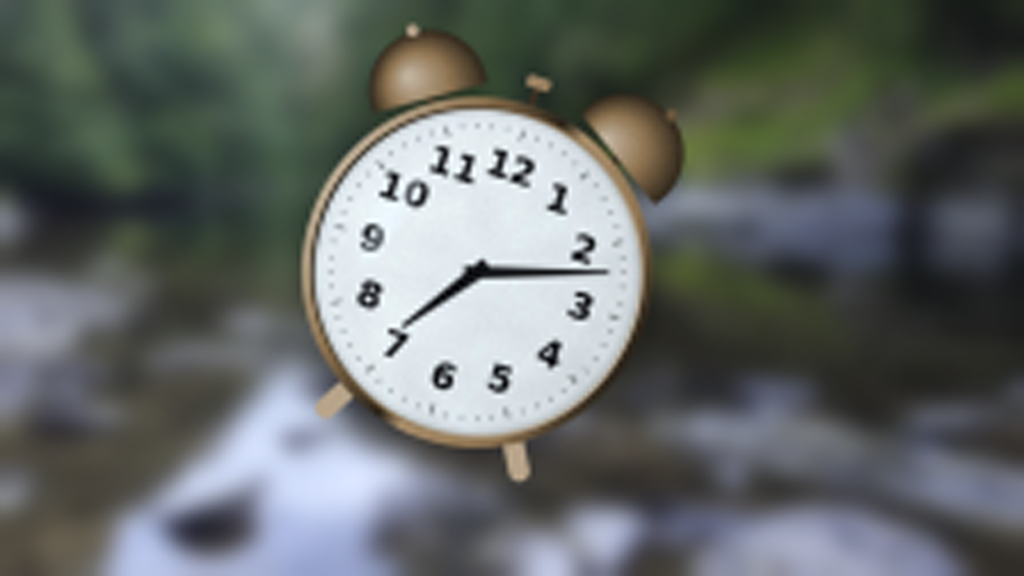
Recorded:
{"hour": 7, "minute": 12}
